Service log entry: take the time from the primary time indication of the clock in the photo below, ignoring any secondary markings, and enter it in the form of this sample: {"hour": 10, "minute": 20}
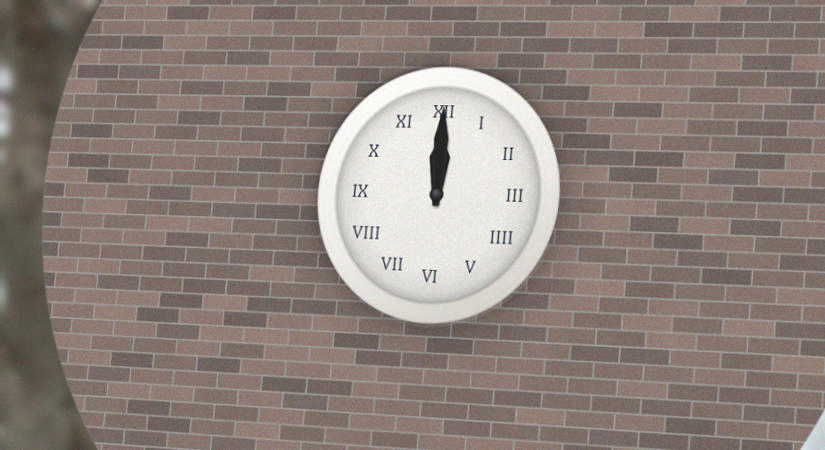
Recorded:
{"hour": 12, "minute": 0}
